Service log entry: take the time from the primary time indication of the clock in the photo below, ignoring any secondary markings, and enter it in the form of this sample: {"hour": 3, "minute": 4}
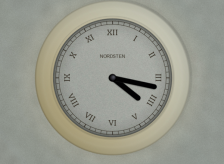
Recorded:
{"hour": 4, "minute": 17}
